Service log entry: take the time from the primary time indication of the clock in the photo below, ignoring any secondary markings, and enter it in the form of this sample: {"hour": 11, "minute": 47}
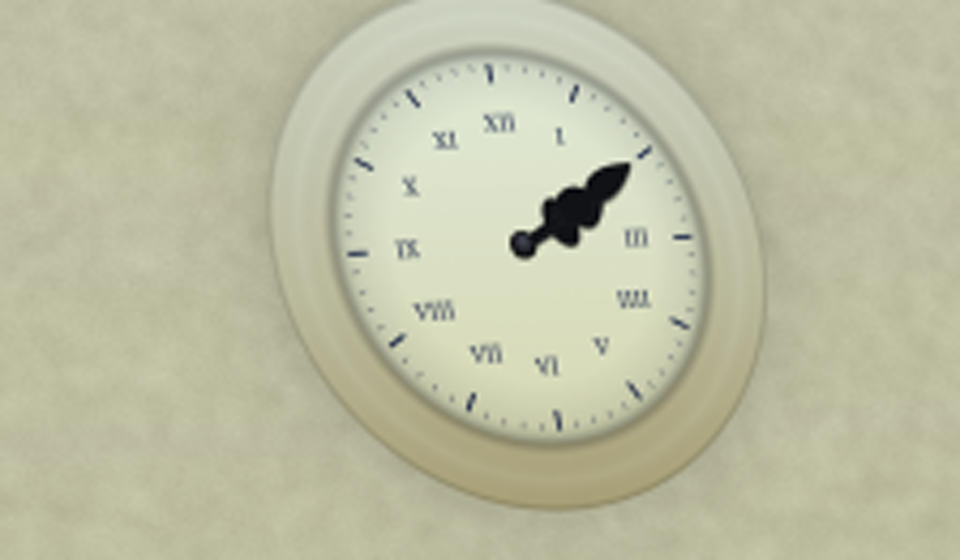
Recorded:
{"hour": 2, "minute": 10}
